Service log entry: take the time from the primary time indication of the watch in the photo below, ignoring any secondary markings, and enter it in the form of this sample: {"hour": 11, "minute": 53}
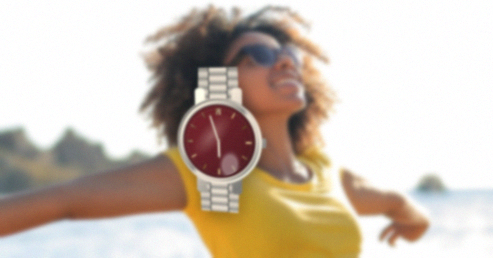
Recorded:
{"hour": 5, "minute": 57}
